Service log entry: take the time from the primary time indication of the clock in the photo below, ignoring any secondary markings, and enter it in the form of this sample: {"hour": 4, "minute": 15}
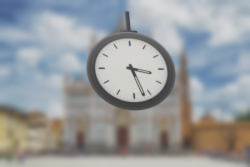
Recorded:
{"hour": 3, "minute": 27}
